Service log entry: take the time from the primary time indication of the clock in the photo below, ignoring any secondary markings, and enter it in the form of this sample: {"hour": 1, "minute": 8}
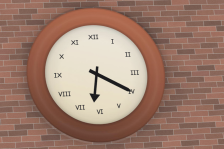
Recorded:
{"hour": 6, "minute": 20}
